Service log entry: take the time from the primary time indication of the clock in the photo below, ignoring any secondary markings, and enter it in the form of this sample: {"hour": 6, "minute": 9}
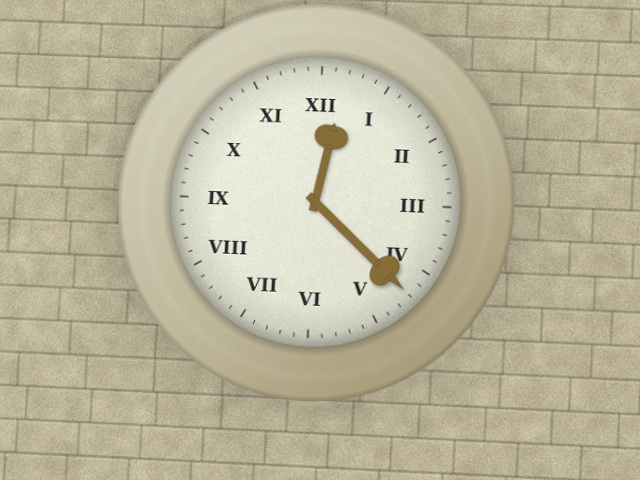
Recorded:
{"hour": 12, "minute": 22}
